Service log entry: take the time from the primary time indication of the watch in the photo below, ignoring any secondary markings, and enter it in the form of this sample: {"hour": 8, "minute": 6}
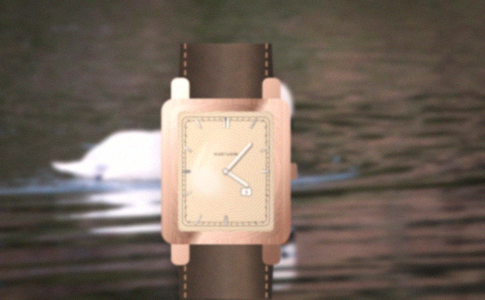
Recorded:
{"hour": 4, "minute": 7}
